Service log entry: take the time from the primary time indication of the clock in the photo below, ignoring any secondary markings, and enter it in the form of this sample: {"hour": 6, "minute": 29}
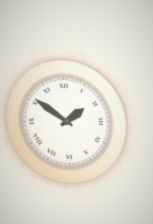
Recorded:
{"hour": 1, "minute": 51}
